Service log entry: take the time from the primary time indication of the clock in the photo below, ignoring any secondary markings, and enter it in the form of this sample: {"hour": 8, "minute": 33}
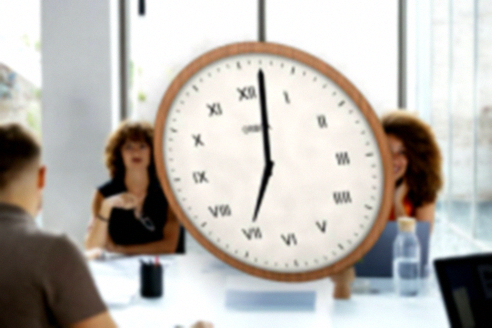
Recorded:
{"hour": 7, "minute": 2}
